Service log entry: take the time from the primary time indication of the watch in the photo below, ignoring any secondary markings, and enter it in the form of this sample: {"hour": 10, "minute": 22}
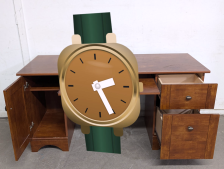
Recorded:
{"hour": 2, "minute": 26}
